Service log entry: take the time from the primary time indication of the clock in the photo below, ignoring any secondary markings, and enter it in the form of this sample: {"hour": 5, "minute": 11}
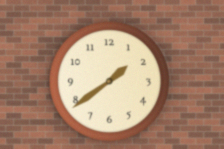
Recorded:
{"hour": 1, "minute": 39}
